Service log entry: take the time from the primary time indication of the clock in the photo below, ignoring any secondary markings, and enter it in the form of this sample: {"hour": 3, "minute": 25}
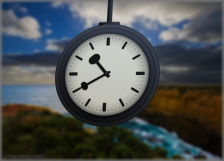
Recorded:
{"hour": 10, "minute": 40}
